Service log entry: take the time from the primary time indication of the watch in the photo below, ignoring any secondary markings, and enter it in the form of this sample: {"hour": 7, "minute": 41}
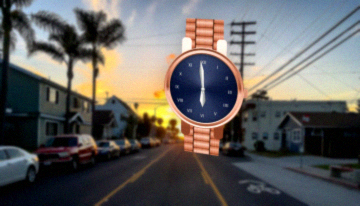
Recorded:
{"hour": 5, "minute": 59}
